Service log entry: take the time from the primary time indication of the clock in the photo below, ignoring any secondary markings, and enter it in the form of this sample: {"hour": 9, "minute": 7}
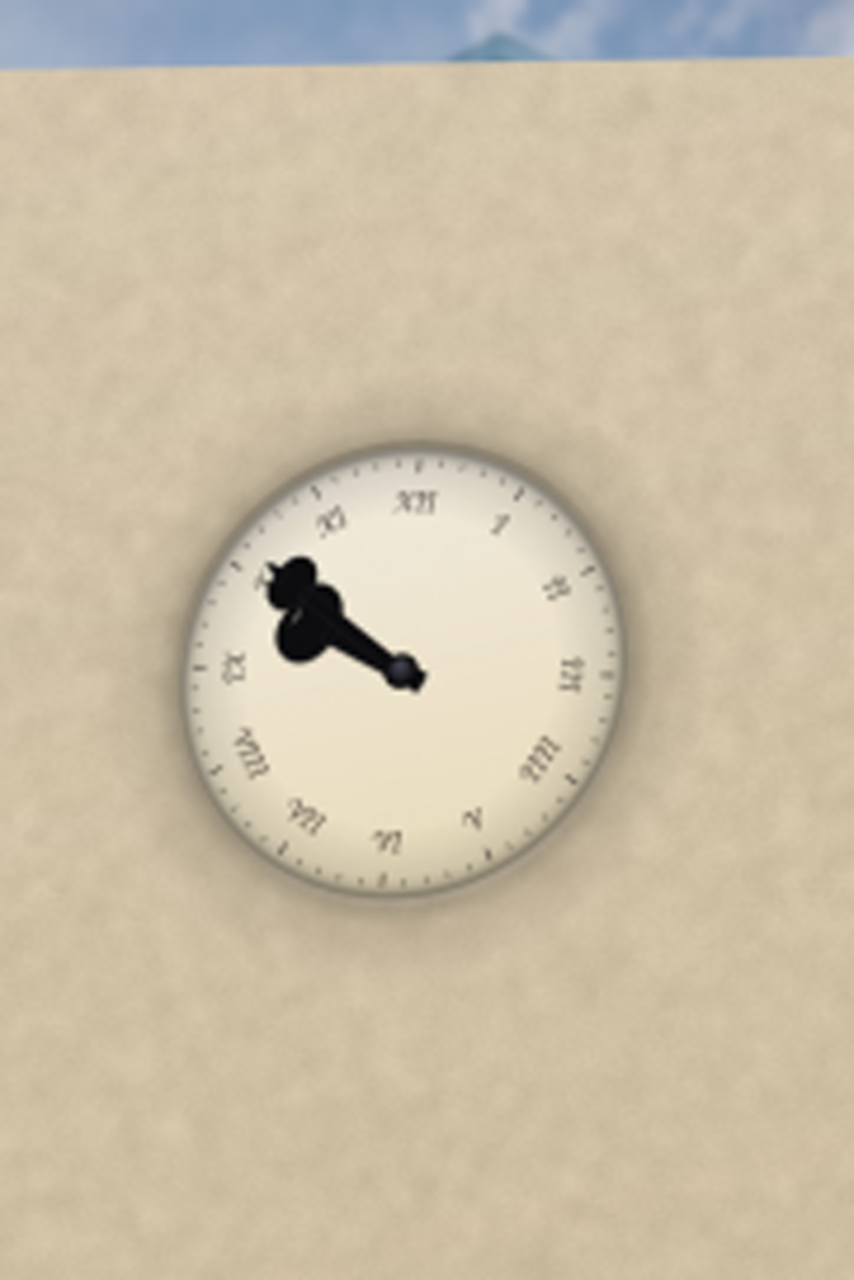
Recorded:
{"hour": 9, "minute": 51}
